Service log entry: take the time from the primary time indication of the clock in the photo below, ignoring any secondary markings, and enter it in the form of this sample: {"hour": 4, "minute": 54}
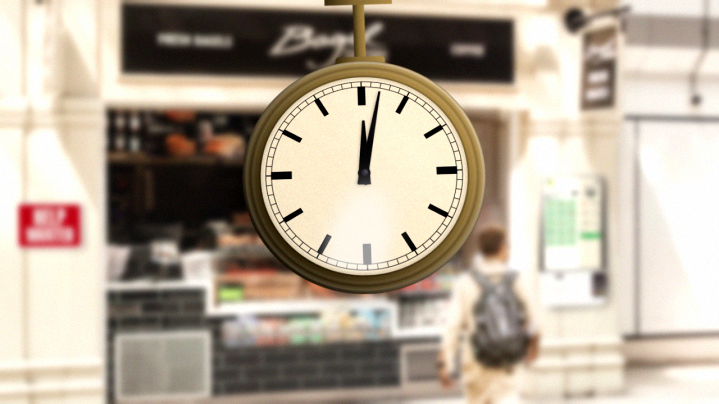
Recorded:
{"hour": 12, "minute": 2}
